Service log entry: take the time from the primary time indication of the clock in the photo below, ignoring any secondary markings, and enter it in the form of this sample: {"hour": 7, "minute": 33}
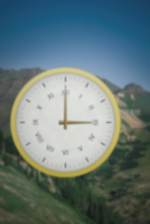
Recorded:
{"hour": 3, "minute": 0}
